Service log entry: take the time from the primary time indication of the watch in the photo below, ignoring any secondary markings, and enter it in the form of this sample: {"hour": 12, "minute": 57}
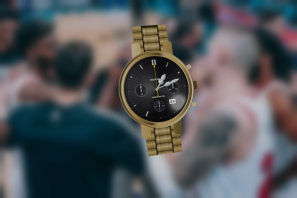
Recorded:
{"hour": 1, "minute": 12}
